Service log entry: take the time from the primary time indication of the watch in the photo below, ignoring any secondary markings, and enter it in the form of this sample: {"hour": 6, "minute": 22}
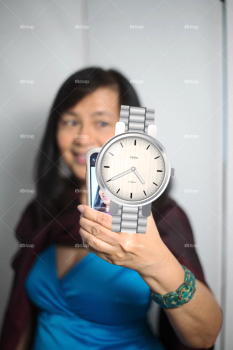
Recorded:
{"hour": 4, "minute": 40}
